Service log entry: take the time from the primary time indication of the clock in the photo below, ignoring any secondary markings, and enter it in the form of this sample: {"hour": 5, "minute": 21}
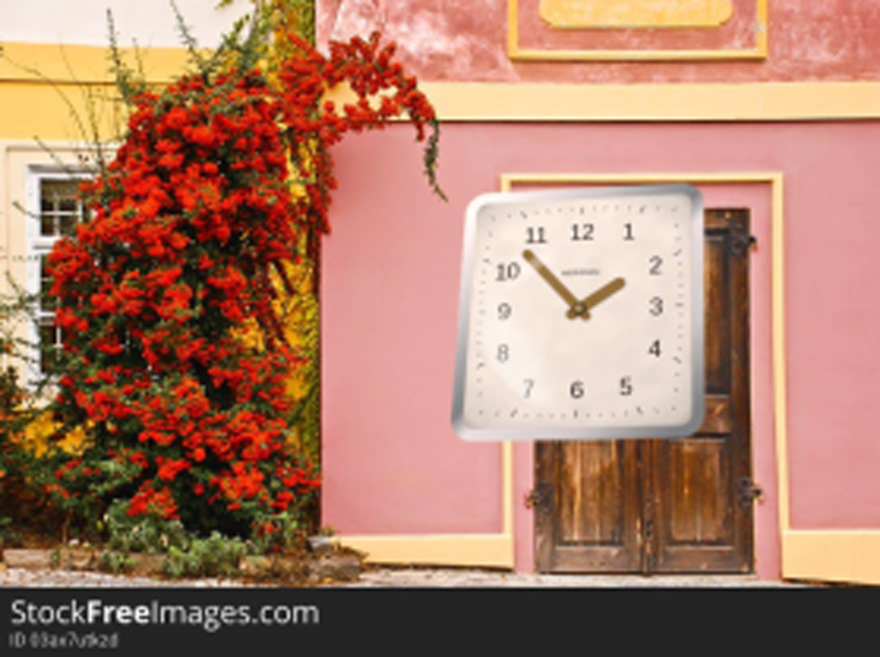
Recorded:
{"hour": 1, "minute": 53}
